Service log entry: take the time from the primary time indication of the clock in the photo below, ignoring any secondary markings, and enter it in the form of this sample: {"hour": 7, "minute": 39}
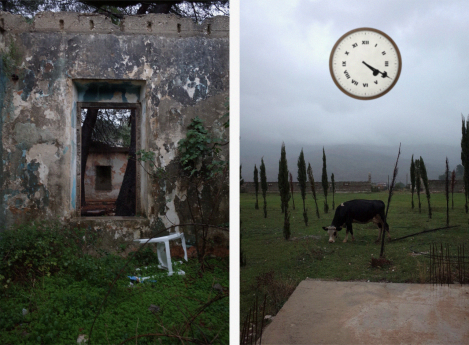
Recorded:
{"hour": 4, "minute": 20}
